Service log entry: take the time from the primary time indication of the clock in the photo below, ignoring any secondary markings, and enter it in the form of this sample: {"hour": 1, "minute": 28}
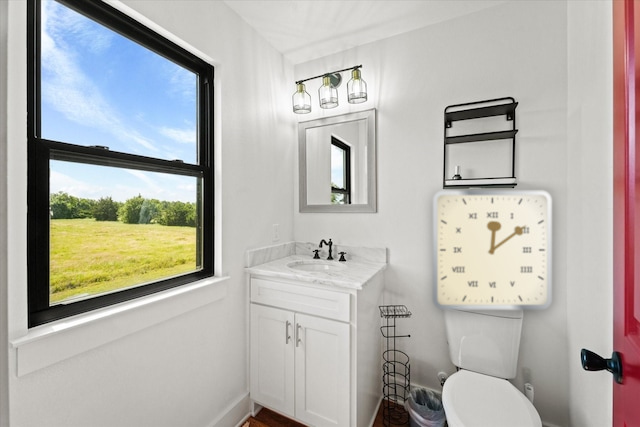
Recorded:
{"hour": 12, "minute": 9}
